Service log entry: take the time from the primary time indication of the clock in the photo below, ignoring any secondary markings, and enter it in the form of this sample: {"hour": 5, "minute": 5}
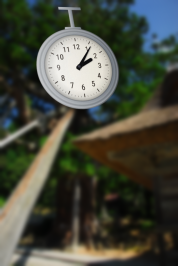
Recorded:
{"hour": 2, "minute": 6}
